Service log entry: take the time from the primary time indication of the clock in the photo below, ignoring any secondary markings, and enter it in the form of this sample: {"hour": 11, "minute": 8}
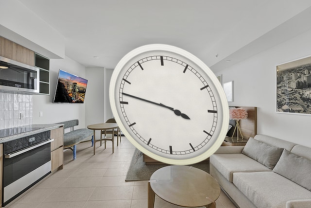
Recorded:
{"hour": 3, "minute": 47}
